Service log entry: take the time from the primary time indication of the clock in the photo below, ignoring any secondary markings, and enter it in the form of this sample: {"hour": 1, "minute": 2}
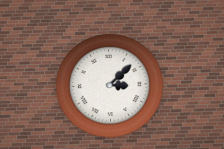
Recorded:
{"hour": 3, "minute": 8}
